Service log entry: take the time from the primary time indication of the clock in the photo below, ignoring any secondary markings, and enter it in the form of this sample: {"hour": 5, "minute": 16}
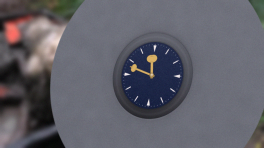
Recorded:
{"hour": 11, "minute": 48}
